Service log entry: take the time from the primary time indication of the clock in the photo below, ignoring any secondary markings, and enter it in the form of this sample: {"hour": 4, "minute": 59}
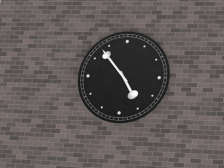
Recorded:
{"hour": 4, "minute": 53}
